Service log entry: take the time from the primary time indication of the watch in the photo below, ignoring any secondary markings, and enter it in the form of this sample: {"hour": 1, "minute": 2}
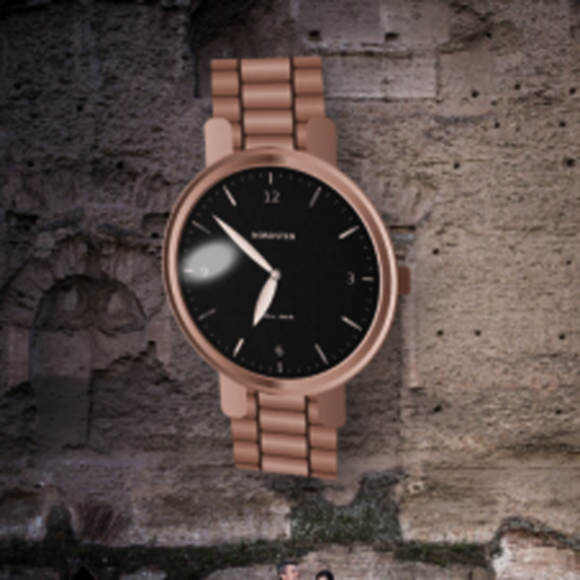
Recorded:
{"hour": 6, "minute": 52}
